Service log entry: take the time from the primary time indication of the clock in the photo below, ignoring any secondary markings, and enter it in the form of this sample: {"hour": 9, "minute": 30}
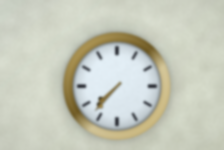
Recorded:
{"hour": 7, "minute": 37}
